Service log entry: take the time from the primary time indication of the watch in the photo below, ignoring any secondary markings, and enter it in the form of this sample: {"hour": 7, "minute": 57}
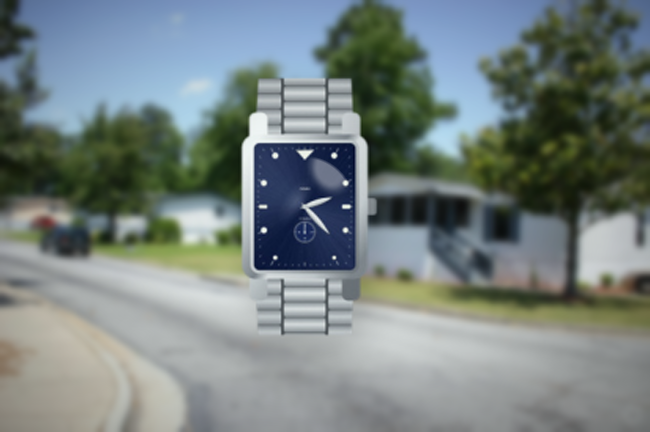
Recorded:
{"hour": 2, "minute": 23}
